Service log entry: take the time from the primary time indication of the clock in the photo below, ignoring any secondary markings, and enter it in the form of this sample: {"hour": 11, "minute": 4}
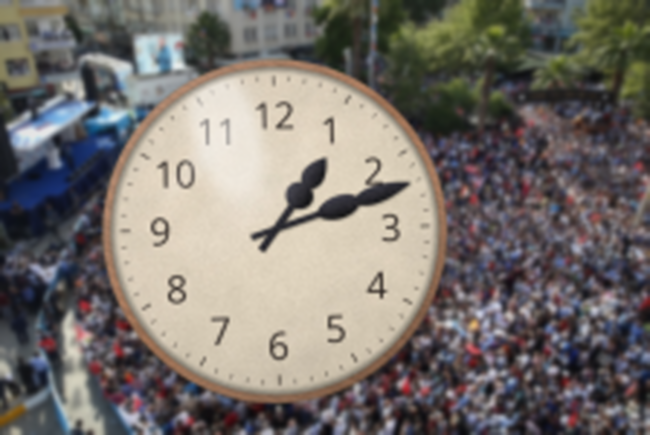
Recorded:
{"hour": 1, "minute": 12}
